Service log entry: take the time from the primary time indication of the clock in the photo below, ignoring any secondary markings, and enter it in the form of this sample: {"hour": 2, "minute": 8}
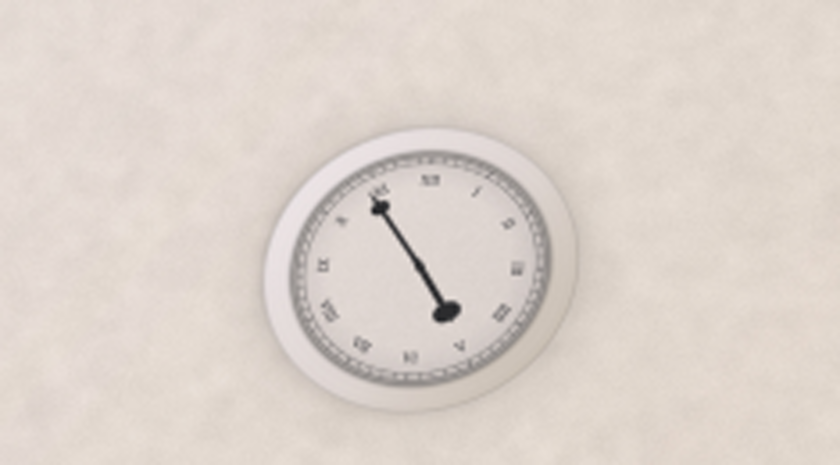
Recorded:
{"hour": 4, "minute": 54}
